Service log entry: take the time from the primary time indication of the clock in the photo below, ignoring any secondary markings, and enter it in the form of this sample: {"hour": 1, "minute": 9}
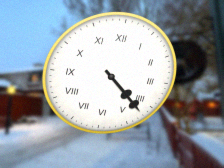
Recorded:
{"hour": 4, "minute": 22}
